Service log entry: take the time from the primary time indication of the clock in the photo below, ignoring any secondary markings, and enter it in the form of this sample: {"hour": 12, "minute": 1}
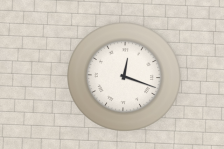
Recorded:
{"hour": 12, "minute": 18}
